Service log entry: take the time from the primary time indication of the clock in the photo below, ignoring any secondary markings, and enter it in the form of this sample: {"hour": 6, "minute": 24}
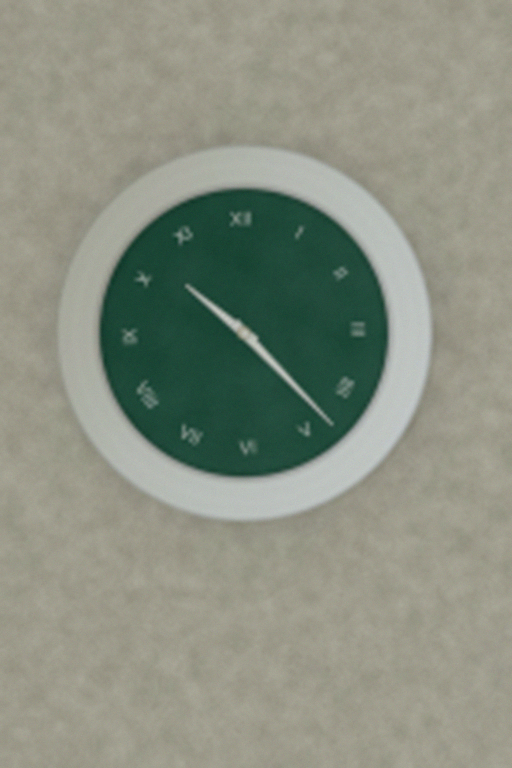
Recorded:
{"hour": 10, "minute": 23}
